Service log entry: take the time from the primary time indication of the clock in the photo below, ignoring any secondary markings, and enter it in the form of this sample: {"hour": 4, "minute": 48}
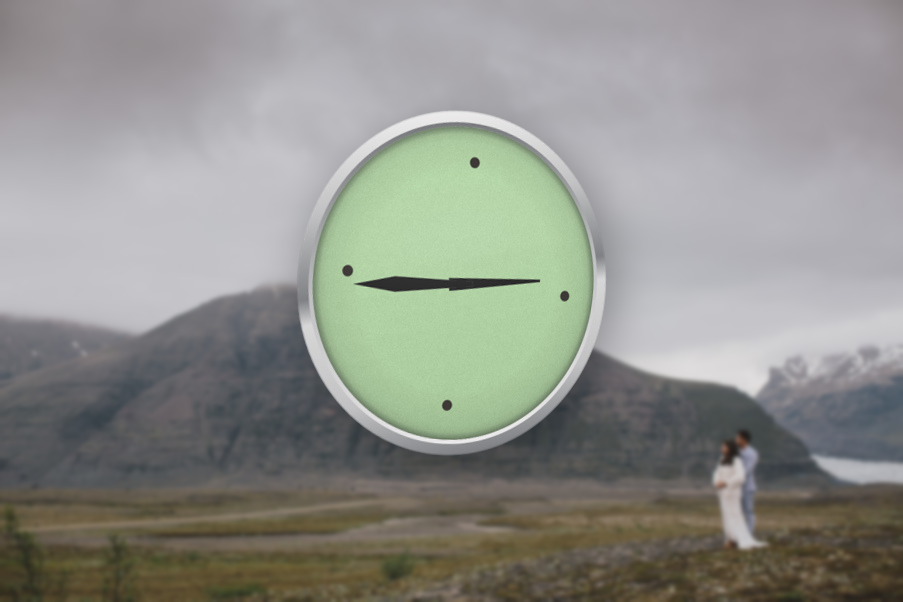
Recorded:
{"hour": 2, "minute": 44}
